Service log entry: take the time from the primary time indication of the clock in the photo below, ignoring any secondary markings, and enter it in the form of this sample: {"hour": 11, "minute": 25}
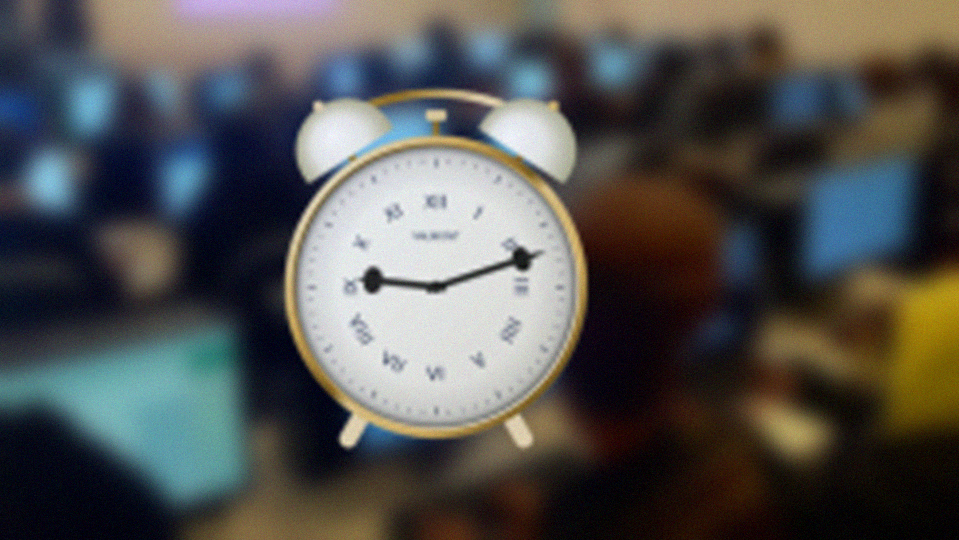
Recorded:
{"hour": 9, "minute": 12}
